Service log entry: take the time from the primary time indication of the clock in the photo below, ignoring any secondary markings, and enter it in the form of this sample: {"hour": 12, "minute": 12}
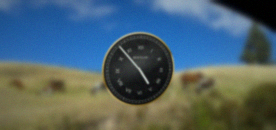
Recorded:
{"hour": 4, "minute": 53}
